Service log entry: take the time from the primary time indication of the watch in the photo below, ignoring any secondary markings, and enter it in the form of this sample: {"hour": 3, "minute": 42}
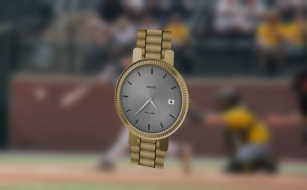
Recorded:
{"hour": 4, "minute": 37}
